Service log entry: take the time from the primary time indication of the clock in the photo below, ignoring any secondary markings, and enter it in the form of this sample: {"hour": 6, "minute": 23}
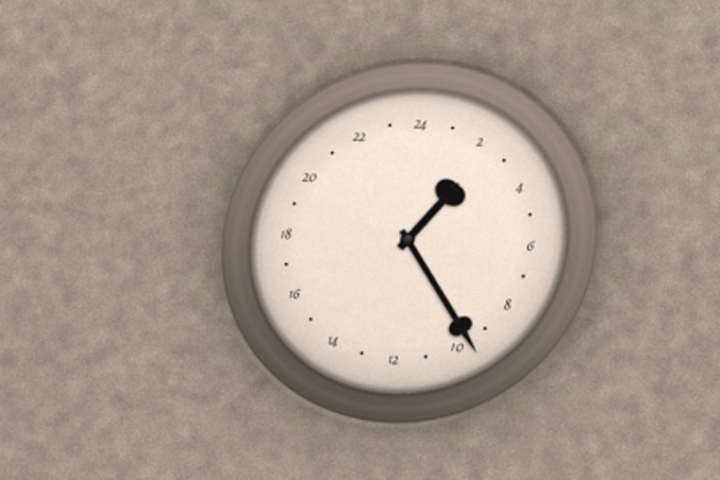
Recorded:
{"hour": 2, "minute": 24}
